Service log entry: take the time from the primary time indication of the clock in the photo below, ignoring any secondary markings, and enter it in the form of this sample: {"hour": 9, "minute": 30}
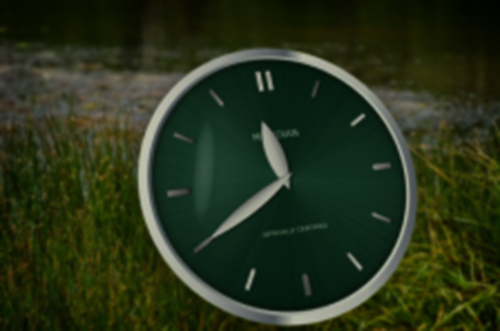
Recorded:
{"hour": 11, "minute": 40}
